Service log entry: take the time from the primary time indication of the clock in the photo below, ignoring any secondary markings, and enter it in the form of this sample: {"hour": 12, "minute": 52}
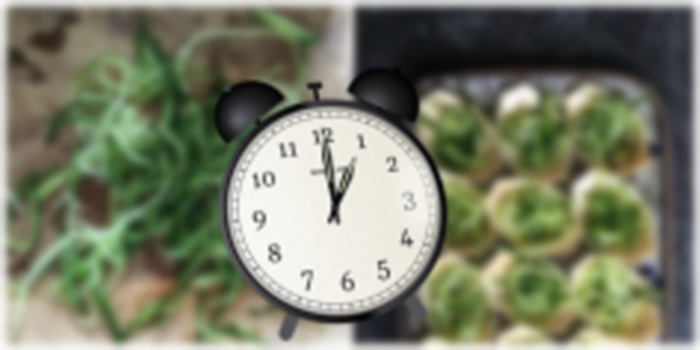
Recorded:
{"hour": 1, "minute": 0}
